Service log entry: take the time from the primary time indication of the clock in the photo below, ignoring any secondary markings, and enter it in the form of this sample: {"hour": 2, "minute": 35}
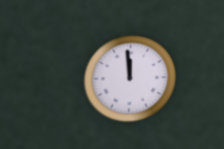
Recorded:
{"hour": 11, "minute": 59}
